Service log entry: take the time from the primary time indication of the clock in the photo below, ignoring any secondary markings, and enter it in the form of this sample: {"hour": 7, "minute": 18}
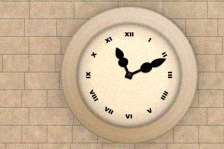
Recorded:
{"hour": 11, "minute": 11}
